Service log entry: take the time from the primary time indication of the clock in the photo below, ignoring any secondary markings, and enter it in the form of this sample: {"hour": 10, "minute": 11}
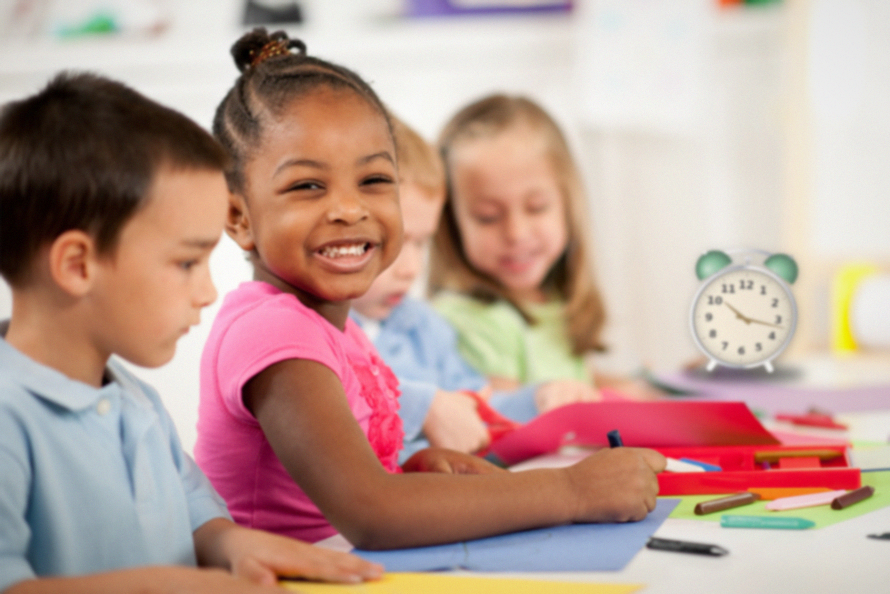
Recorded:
{"hour": 10, "minute": 17}
